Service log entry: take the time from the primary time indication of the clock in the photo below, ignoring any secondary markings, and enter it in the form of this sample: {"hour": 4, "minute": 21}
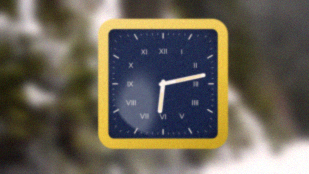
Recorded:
{"hour": 6, "minute": 13}
